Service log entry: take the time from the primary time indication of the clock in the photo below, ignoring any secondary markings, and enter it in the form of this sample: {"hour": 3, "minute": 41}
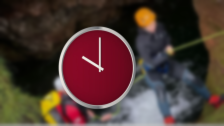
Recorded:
{"hour": 10, "minute": 0}
